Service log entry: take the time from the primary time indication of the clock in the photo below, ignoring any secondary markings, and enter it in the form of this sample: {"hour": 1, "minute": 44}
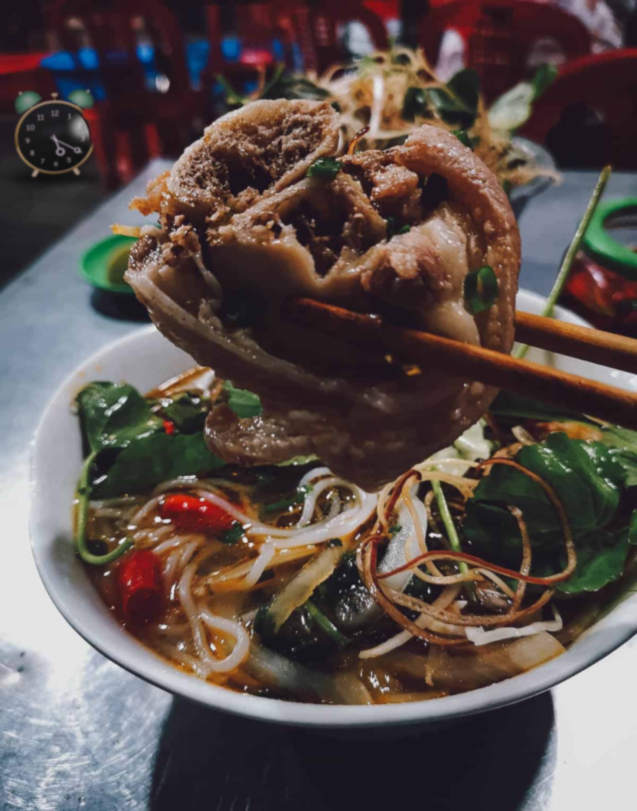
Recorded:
{"hour": 5, "minute": 20}
